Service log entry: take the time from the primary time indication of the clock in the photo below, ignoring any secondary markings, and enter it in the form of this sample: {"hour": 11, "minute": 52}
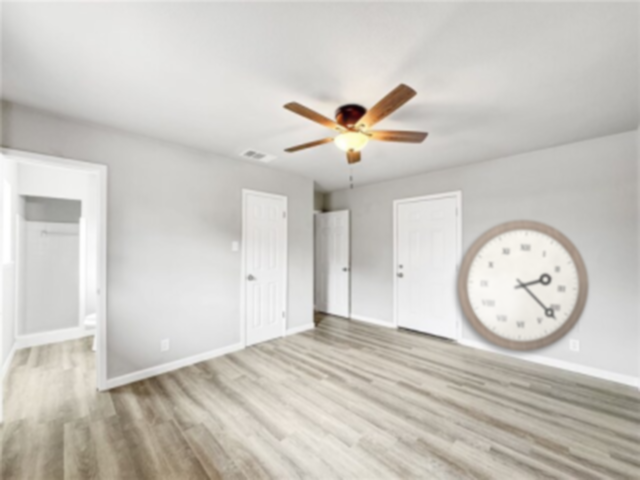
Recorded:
{"hour": 2, "minute": 22}
